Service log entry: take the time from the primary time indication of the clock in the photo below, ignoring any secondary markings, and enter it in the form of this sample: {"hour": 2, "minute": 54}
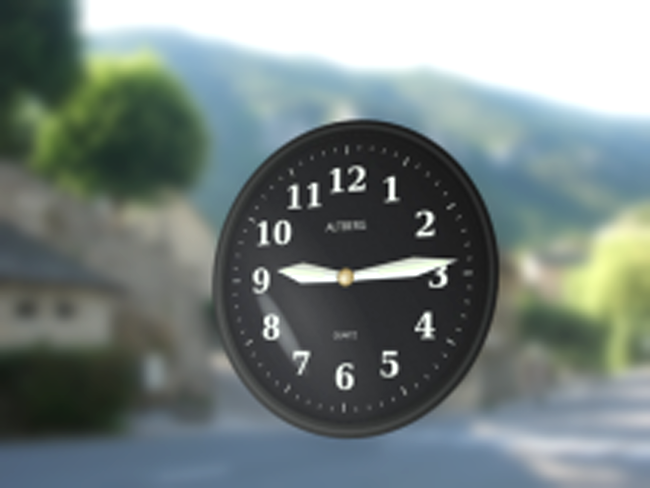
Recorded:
{"hour": 9, "minute": 14}
